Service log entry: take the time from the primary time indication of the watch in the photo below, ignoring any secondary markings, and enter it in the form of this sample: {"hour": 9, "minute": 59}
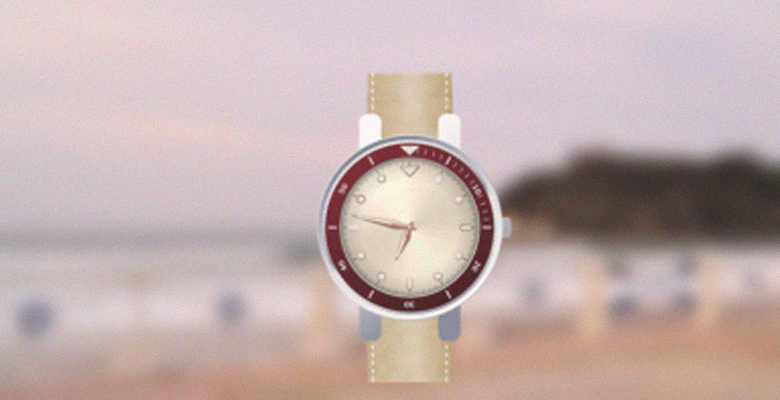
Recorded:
{"hour": 6, "minute": 47}
